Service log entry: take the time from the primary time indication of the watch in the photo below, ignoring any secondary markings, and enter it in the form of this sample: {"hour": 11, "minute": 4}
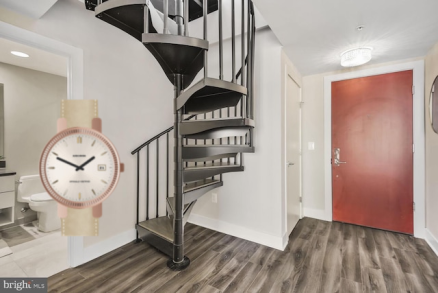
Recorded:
{"hour": 1, "minute": 49}
